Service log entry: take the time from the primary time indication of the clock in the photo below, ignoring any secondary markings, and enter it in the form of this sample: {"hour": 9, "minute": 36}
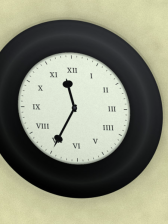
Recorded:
{"hour": 11, "minute": 35}
